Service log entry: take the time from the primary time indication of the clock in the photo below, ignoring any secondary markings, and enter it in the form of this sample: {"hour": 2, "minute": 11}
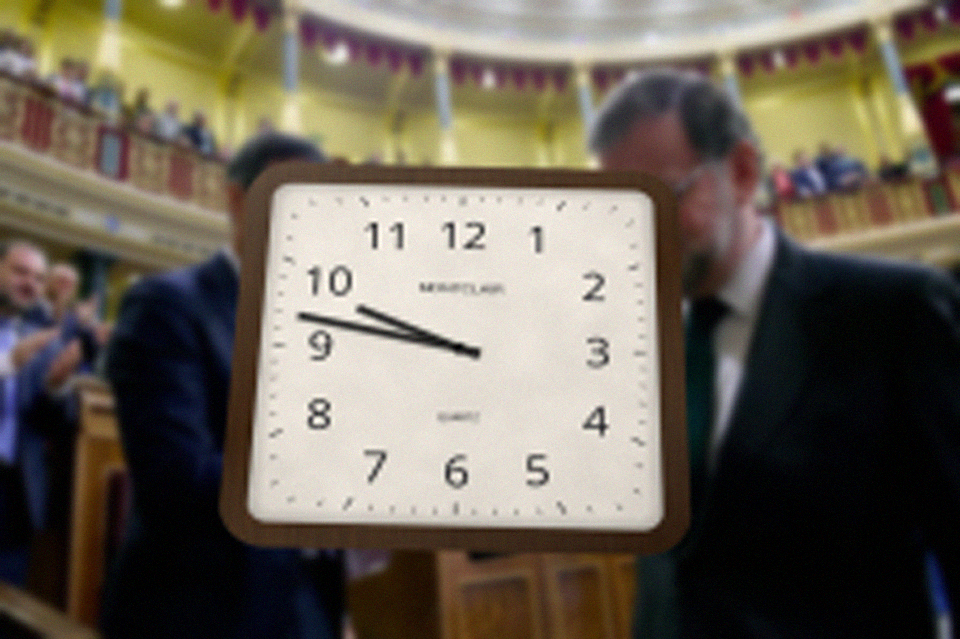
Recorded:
{"hour": 9, "minute": 47}
